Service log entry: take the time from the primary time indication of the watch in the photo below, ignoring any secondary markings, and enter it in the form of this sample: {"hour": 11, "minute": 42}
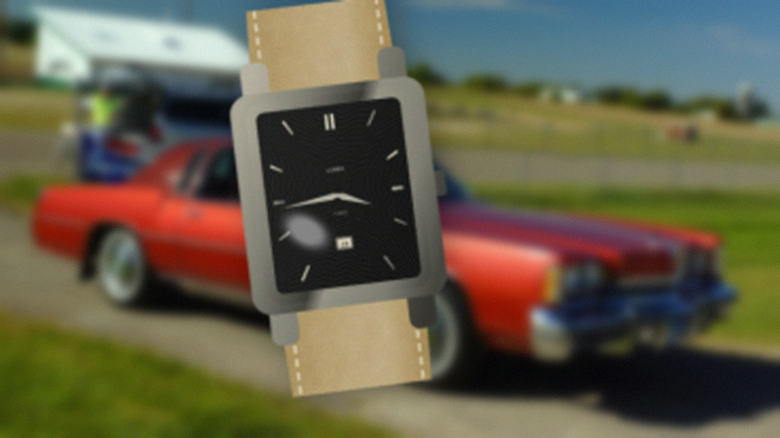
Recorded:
{"hour": 3, "minute": 44}
